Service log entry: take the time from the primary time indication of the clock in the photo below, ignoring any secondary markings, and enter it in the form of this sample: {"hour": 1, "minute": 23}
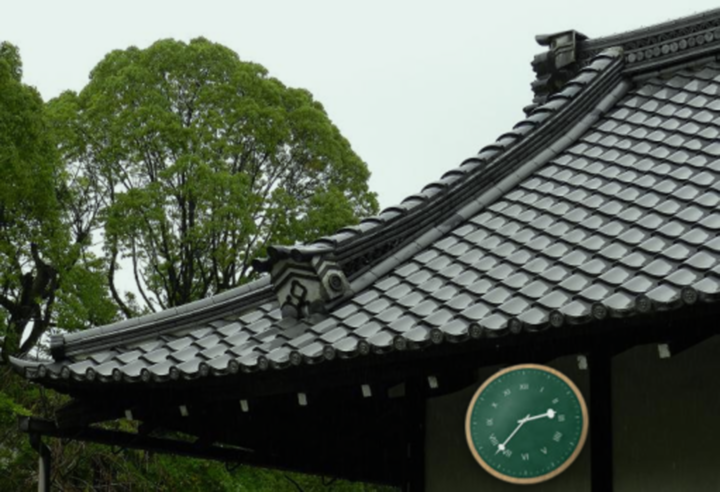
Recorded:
{"hour": 2, "minute": 37}
